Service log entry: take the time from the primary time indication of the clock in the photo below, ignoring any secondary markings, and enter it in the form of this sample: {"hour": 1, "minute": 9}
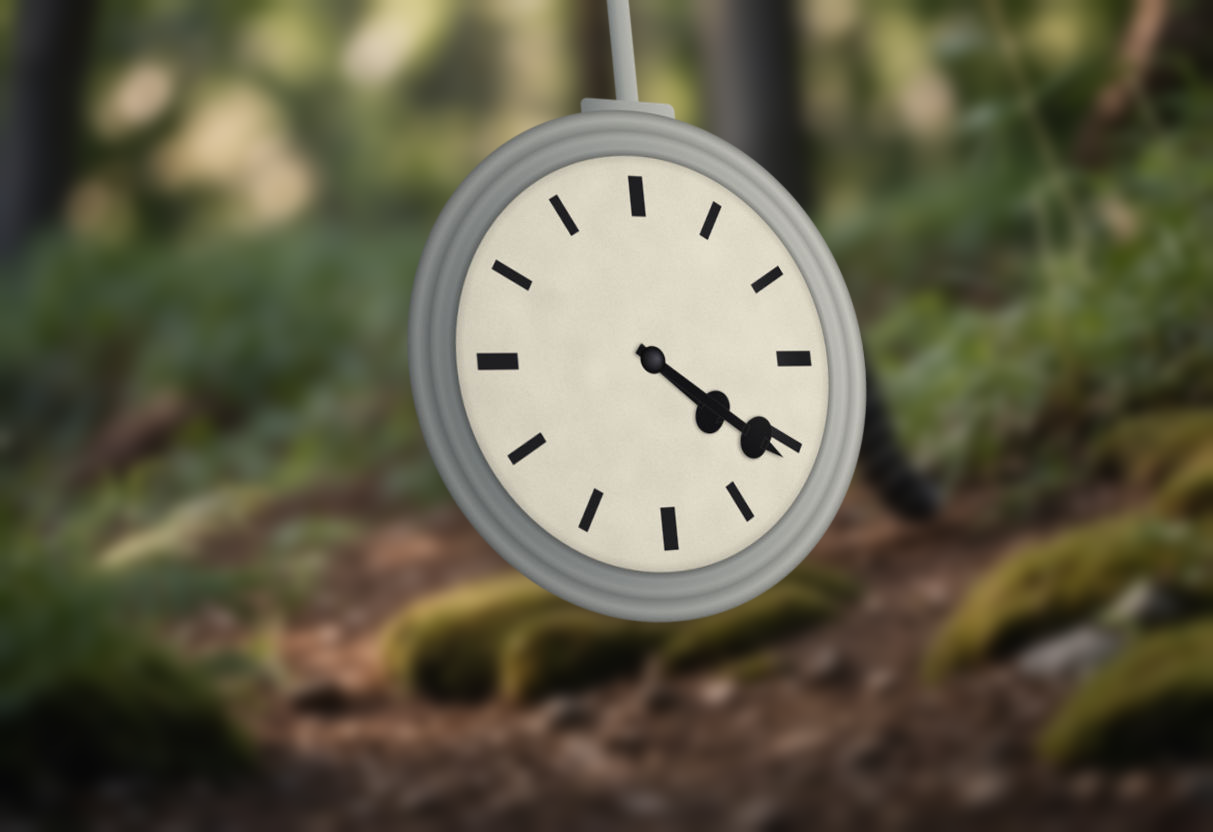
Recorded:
{"hour": 4, "minute": 21}
